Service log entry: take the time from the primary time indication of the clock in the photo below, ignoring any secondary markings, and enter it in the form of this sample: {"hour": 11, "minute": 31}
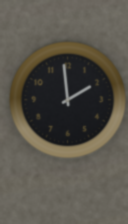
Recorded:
{"hour": 1, "minute": 59}
